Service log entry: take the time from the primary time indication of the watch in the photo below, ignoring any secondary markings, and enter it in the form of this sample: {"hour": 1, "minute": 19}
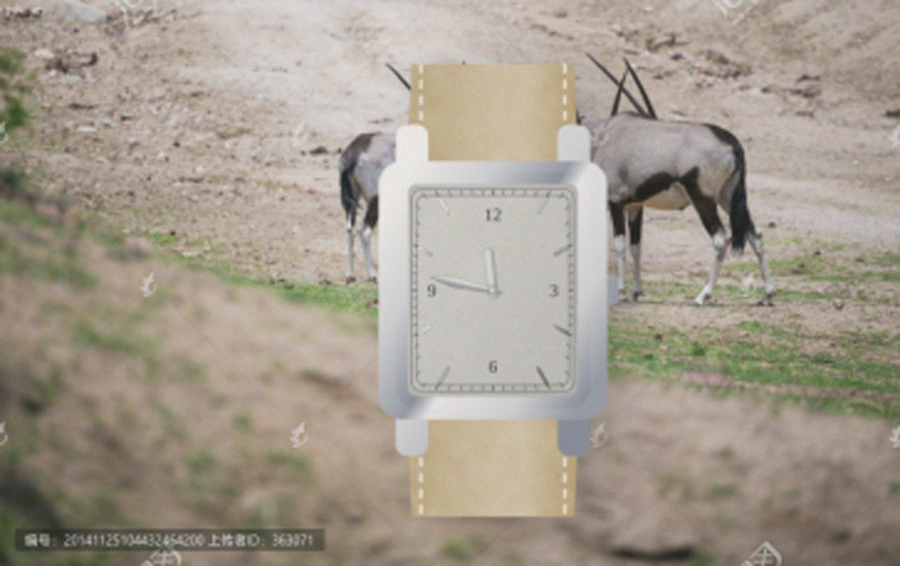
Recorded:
{"hour": 11, "minute": 47}
